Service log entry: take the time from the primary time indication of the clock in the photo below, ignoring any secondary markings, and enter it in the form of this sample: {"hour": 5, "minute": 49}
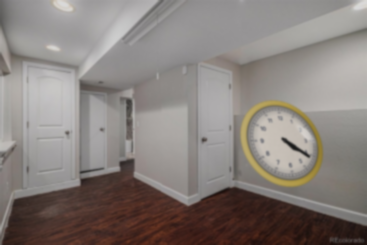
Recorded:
{"hour": 4, "minute": 21}
